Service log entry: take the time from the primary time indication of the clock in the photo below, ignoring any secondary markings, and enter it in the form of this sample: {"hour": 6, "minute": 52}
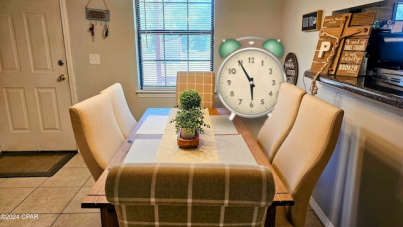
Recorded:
{"hour": 5, "minute": 55}
